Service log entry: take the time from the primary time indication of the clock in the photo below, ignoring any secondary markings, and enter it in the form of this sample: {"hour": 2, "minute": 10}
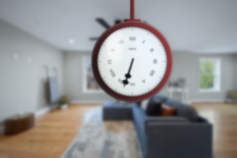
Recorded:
{"hour": 6, "minute": 33}
